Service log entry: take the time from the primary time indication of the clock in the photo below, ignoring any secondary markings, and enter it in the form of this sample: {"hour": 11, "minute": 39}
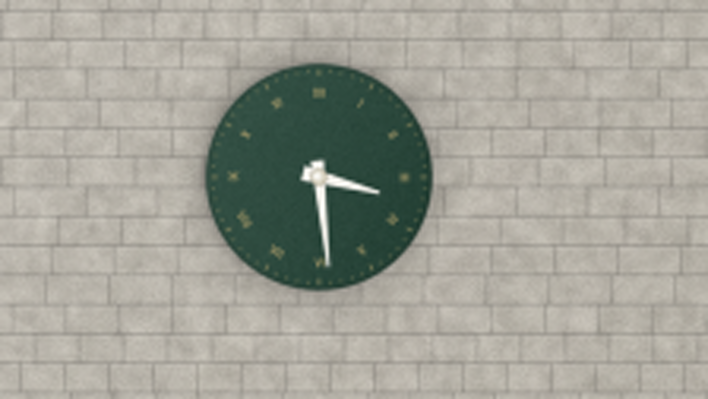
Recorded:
{"hour": 3, "minute": 29}
